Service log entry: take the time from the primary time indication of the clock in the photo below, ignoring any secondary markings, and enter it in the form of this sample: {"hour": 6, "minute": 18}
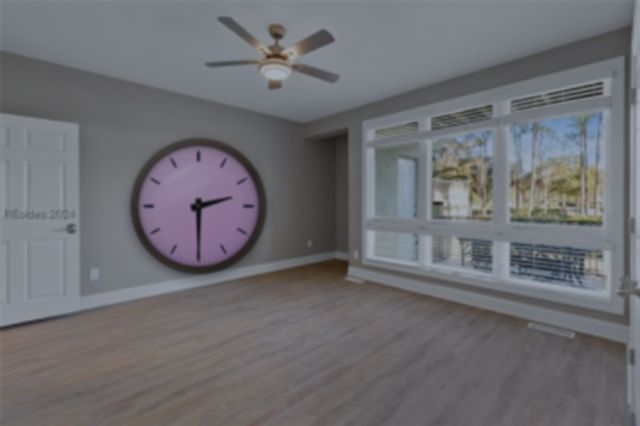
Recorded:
{"hour": 2, "minute": 30}
